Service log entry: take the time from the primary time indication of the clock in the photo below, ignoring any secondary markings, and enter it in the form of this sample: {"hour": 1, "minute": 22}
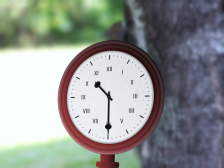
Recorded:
{"hour": 10, "minute": 30}
